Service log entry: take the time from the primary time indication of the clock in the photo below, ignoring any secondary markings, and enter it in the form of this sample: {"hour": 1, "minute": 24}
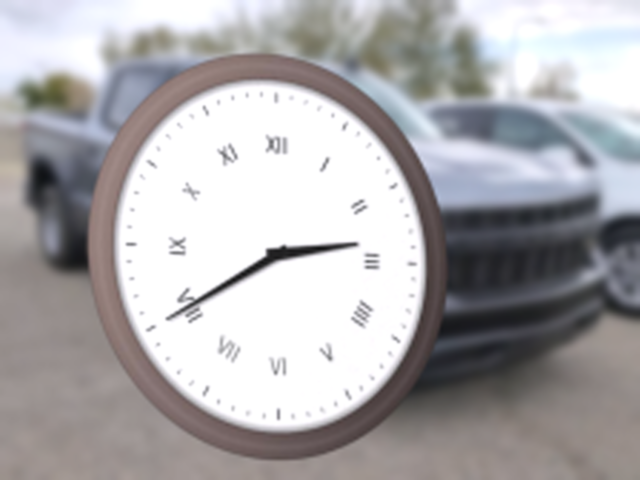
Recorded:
{"hour": 2, "minute": 40}
